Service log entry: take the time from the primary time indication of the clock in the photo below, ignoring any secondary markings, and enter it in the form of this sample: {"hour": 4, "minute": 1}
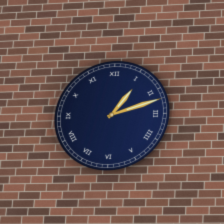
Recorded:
{"hour": 1, "minute": 12}
